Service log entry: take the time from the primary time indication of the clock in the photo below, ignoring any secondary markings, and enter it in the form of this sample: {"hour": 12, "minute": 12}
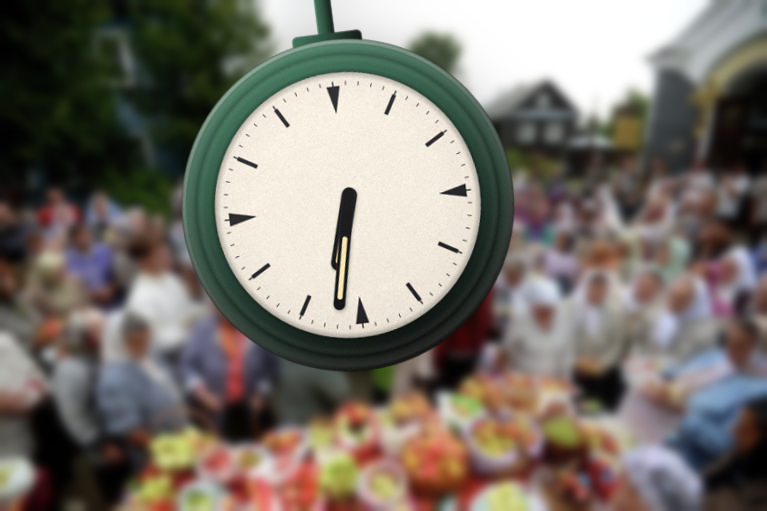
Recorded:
{"hour": 6, "minute": 32}
